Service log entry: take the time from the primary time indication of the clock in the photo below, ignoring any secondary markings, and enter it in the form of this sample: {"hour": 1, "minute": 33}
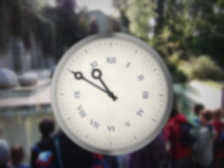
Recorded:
{"hour": 10, "minute": 50}
